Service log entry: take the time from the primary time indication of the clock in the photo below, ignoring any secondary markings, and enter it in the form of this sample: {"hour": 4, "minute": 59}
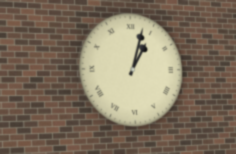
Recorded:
{"hour": 1, "minute": 3}
